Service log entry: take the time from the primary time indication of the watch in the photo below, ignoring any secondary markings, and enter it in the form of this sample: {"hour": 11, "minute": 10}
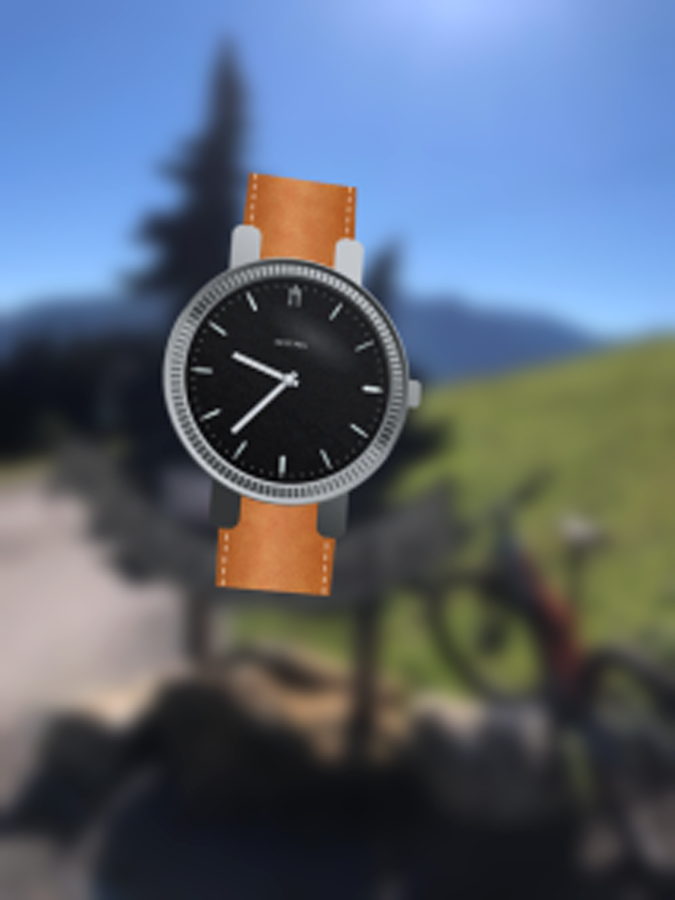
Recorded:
{"hour": 9, "minute": 37}
